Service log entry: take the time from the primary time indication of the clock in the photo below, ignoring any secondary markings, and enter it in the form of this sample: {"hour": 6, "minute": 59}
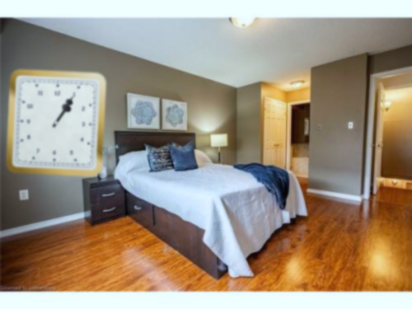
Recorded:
{"hour": 1, "minute": 5}
